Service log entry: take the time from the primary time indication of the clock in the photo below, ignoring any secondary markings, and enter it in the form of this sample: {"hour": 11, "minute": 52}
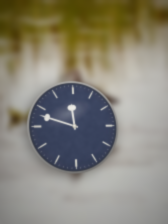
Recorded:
{"hour": 11, "minute": 48}
